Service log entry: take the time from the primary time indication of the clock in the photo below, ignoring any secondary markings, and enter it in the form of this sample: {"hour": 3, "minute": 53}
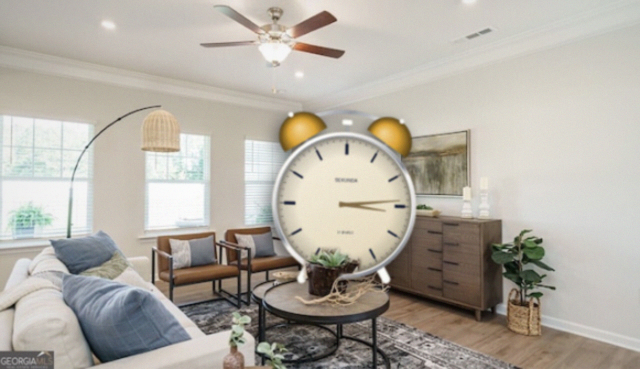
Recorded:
{"hour": 3, "minute": 14}
